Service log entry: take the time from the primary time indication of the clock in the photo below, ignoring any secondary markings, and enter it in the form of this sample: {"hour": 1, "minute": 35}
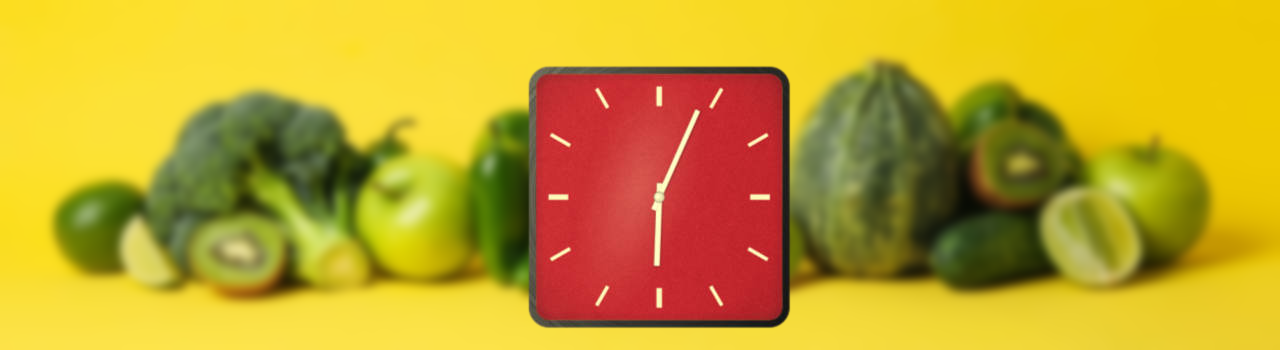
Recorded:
{"hour": 6, "minute": 4}
